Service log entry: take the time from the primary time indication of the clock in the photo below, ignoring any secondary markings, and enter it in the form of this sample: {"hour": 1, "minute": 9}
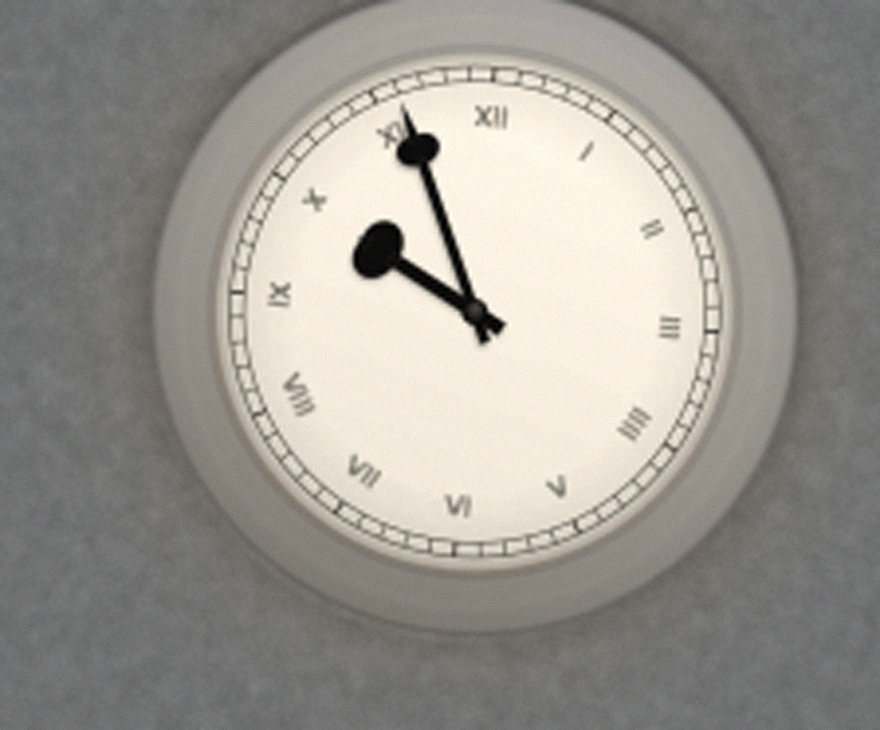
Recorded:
{"hour": 9, "minute": 56}
